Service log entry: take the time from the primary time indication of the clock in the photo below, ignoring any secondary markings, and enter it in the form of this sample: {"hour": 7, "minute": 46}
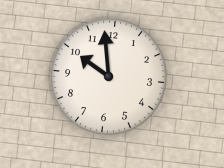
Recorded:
{"hour": 9, "minute": 58}
